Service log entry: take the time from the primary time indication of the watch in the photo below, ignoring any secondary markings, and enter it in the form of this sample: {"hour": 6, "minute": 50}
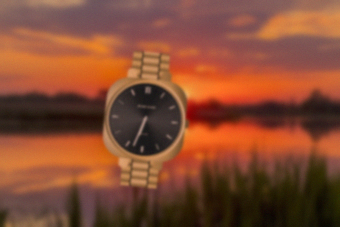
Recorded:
{"hour": 6, "minute": 33}
